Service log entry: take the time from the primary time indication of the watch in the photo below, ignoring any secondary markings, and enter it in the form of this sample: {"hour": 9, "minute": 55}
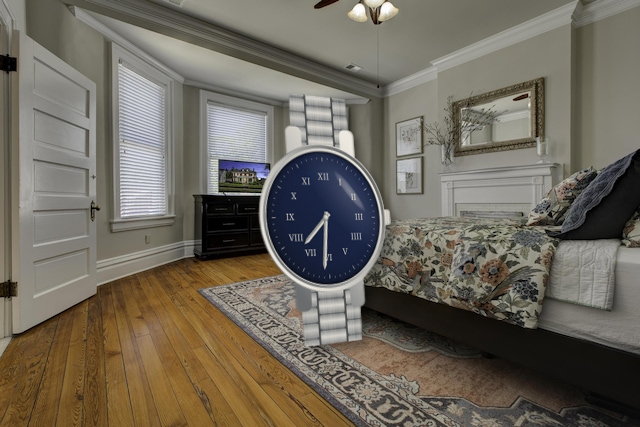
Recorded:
{"hour": 7, "minute": 31}
